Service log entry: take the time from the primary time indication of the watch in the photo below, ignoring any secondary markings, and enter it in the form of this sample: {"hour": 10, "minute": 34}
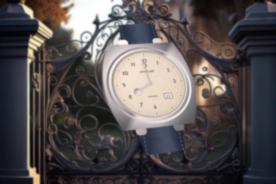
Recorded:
{"hour": 7, "minute": 59}
